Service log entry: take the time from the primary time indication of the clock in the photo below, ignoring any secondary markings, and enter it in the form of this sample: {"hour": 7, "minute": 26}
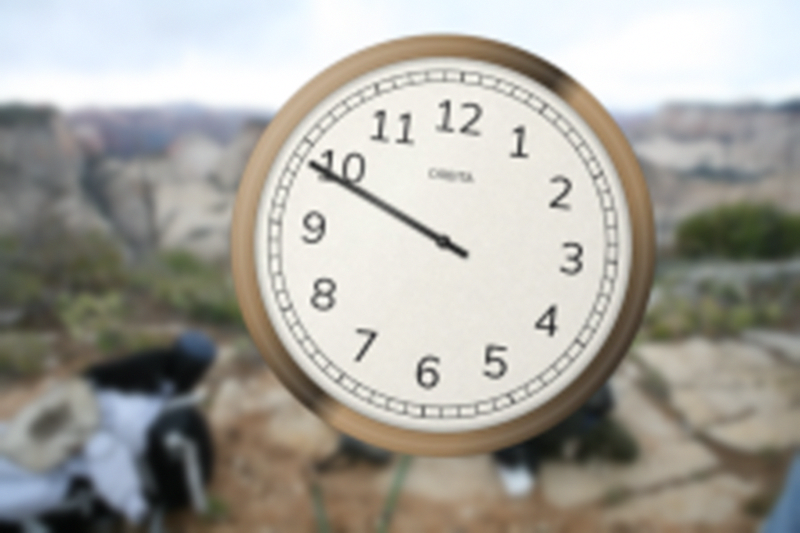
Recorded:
{"hour": 9, "minute": 49}
